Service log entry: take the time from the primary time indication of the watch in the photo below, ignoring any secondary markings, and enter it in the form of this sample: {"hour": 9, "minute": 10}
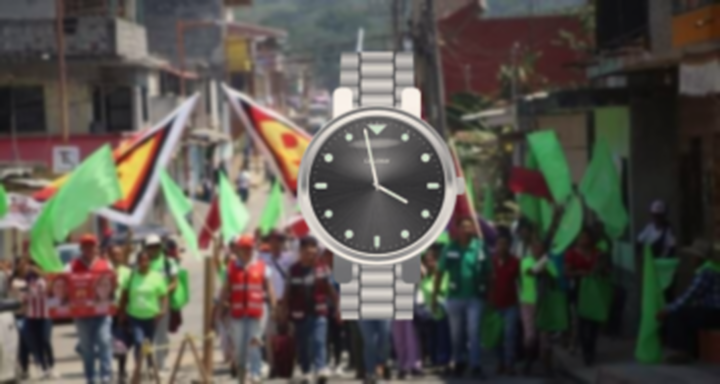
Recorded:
{"hour": 3, "minute": 58}
